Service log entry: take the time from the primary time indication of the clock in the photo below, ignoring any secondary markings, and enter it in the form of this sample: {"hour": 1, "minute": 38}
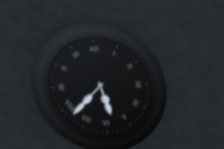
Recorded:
{"hour": 5, "minute": 38}
